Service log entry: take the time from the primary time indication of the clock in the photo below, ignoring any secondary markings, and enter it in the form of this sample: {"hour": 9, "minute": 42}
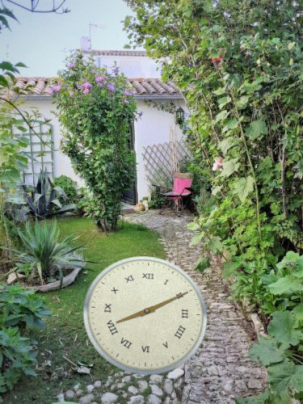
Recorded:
{"hour": 8, "minute": 10}
